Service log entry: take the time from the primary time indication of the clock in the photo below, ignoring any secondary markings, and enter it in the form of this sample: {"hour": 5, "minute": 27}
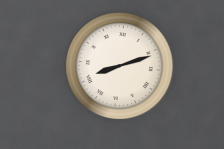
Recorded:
{"hour": 8, "minute": 11}
